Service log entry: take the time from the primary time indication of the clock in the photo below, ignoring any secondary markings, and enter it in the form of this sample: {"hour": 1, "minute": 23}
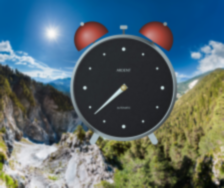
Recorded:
{"hour": 7, "minute": 38}
